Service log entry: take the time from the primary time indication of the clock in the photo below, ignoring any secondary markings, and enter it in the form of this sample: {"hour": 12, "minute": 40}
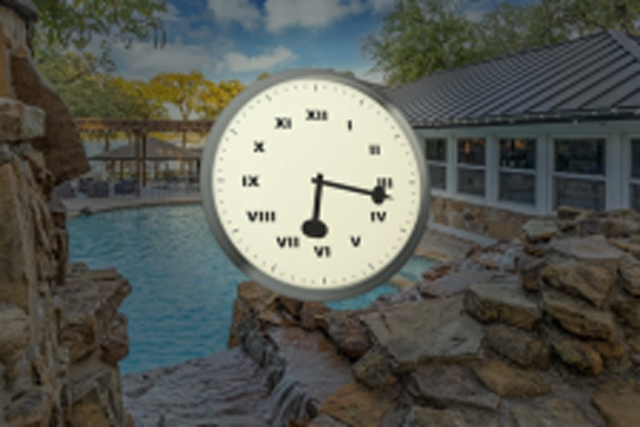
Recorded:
{"hour": 6, "minute": 17}
